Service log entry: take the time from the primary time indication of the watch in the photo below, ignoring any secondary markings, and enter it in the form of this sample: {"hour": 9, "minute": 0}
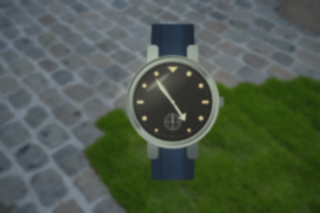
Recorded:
{"hour": 4, "minute": 54}
